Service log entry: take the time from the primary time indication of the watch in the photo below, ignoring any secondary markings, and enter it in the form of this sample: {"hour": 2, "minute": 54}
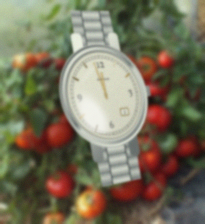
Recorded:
{"hour": 11, "minute": 58}
